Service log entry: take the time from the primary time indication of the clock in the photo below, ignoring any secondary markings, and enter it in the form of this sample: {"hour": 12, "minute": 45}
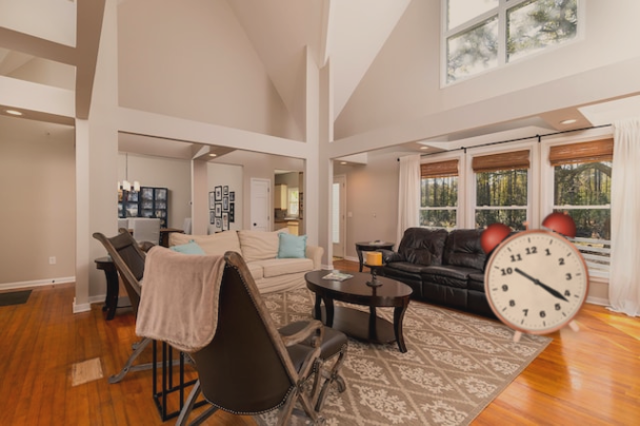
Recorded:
{"hour": 10, "minute": 22}
